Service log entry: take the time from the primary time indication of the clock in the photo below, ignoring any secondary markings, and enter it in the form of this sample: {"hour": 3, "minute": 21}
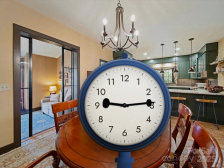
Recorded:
{"hour": 9, "minute": 14}
